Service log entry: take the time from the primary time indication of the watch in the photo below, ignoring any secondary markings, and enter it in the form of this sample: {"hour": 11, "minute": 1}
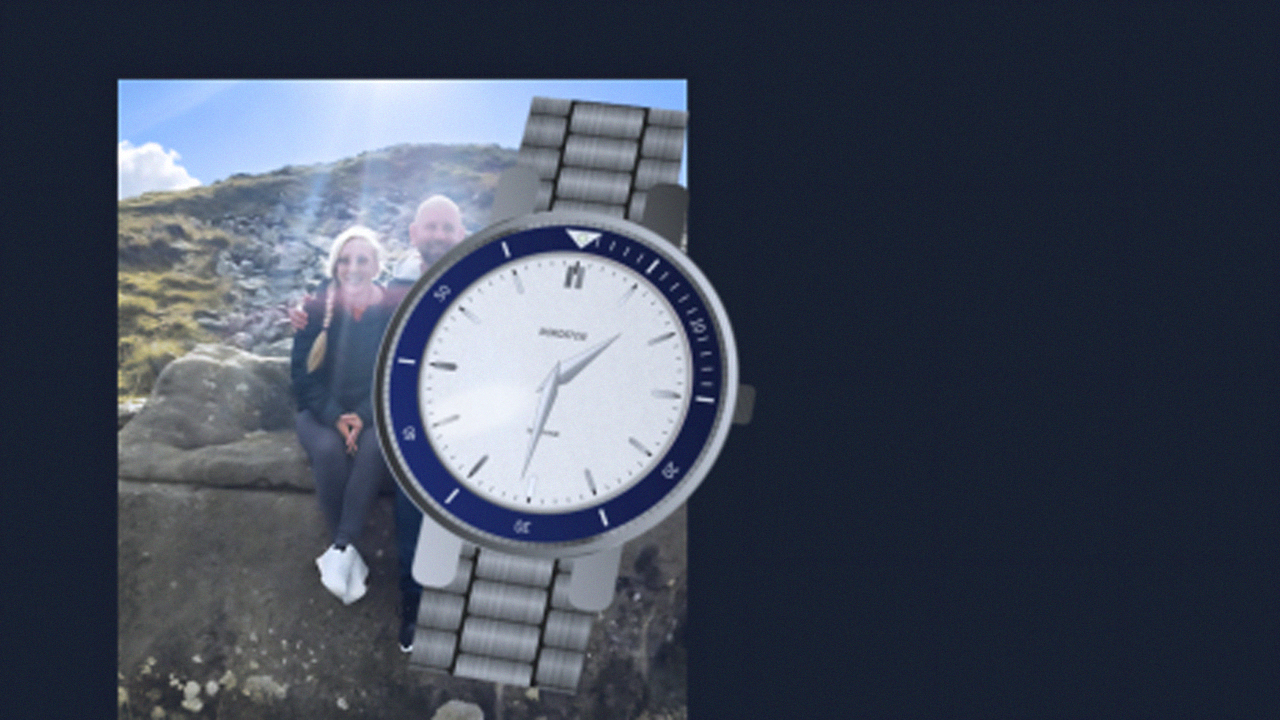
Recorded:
{"hour": 1, "minute": 31}
